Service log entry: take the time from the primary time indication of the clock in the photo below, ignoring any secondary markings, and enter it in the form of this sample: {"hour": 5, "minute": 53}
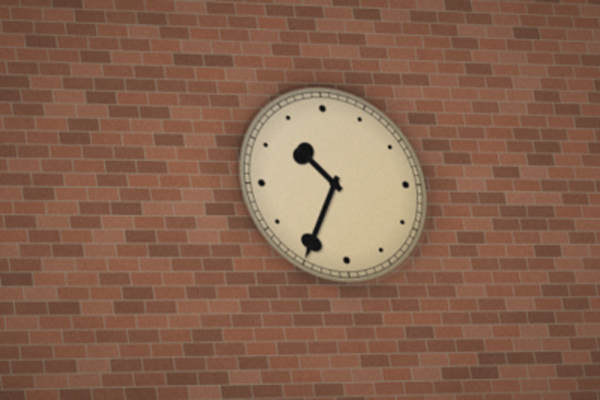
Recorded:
{"hour": 10, "minute": 35}
